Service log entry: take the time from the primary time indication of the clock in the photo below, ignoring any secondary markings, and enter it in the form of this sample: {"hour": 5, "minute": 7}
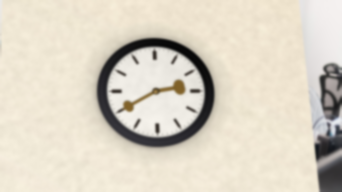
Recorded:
{"hour": 2, "minute": 40}
